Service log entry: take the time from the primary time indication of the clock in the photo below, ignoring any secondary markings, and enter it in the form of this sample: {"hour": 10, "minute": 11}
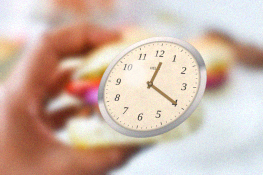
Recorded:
{"hour": 12, "minute": 20}
